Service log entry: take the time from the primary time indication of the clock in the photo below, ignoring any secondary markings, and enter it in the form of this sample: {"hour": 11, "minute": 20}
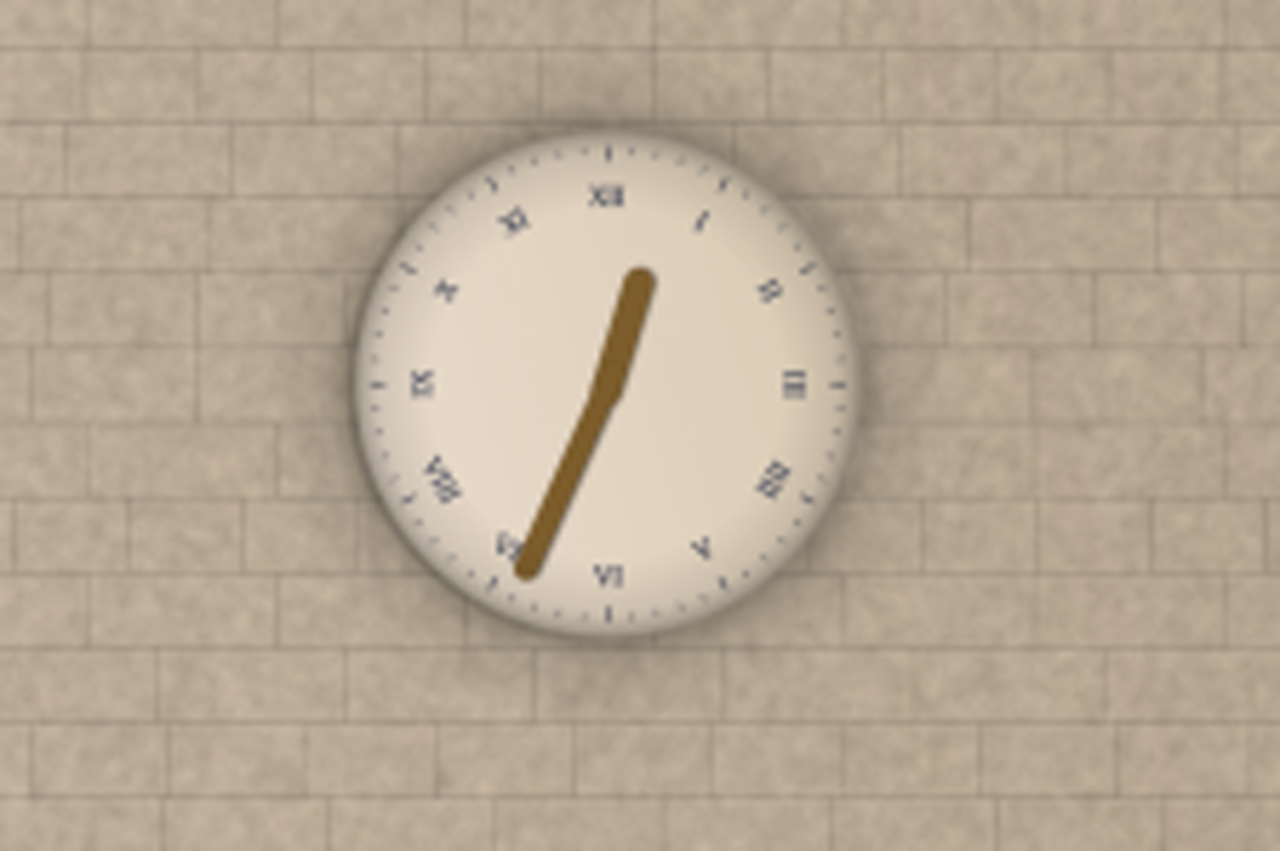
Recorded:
{"hour": 12, "minute": 34}
